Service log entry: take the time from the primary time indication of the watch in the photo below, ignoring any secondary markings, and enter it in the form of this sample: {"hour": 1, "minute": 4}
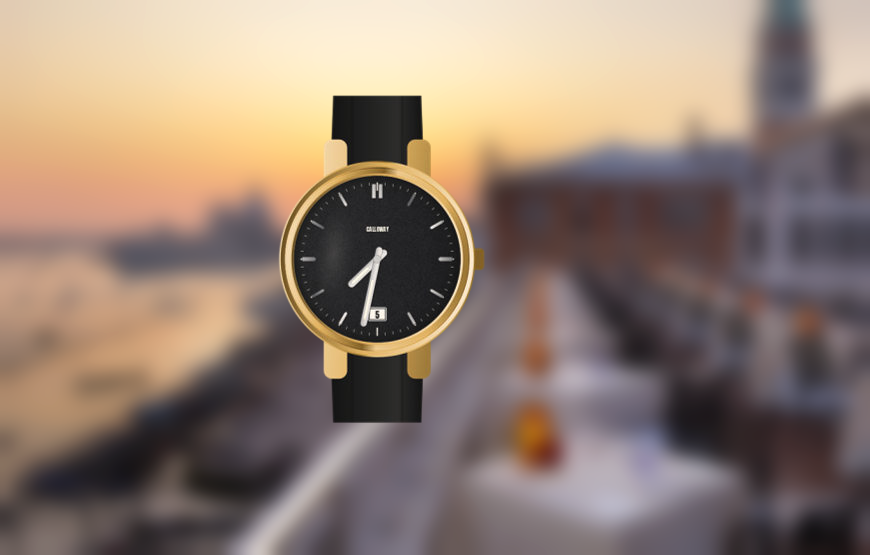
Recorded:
{"hour": 7, "minute": 32}
